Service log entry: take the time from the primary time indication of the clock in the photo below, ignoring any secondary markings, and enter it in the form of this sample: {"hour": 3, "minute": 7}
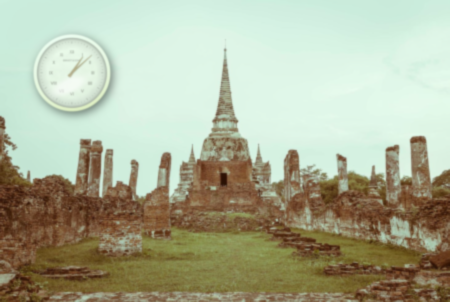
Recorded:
{"hour": 1, "minute": 8}
